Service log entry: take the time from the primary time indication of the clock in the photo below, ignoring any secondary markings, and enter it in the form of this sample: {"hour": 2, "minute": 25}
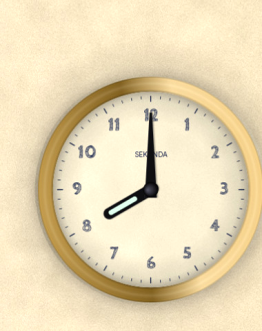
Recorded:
{"hour": 8, "minute": 0}
